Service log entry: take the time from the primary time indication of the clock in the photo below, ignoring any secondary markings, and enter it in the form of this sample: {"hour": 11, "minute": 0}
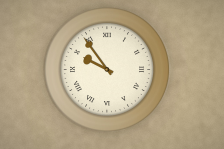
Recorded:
{"hour": 9, "minute": 54}
